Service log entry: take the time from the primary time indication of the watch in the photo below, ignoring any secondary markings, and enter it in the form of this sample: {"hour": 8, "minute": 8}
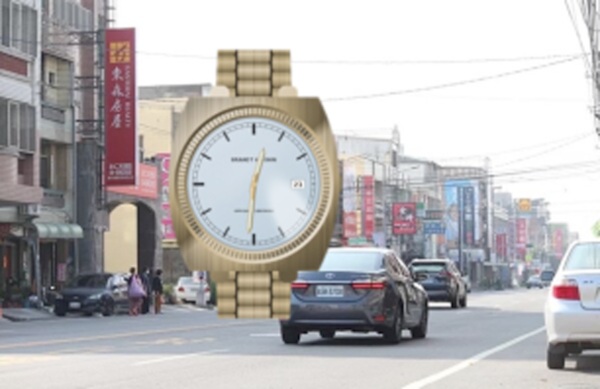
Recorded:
{"hour": 12, "minute": 31}
